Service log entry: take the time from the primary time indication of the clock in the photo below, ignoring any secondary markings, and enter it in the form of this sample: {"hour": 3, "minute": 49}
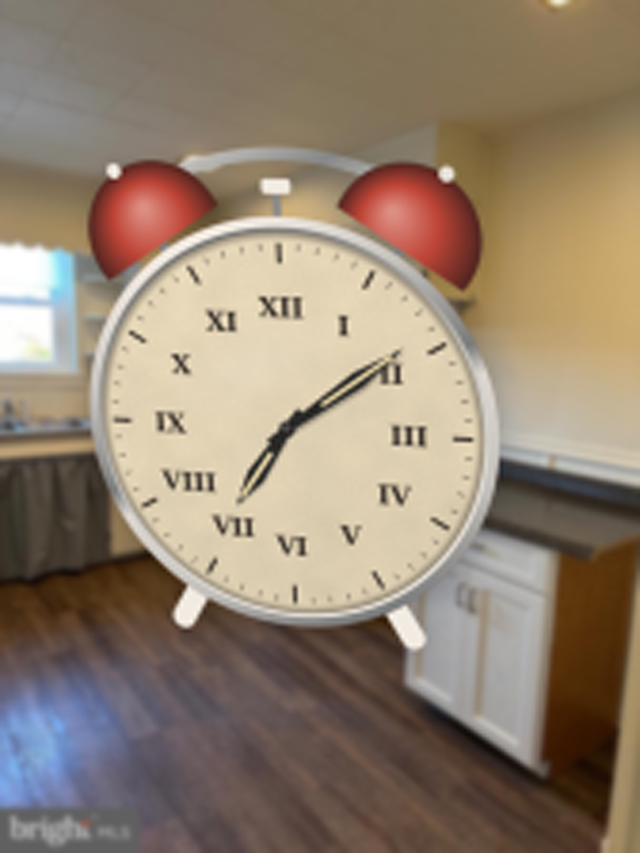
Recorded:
{"hour": 7, "minute": 9}
